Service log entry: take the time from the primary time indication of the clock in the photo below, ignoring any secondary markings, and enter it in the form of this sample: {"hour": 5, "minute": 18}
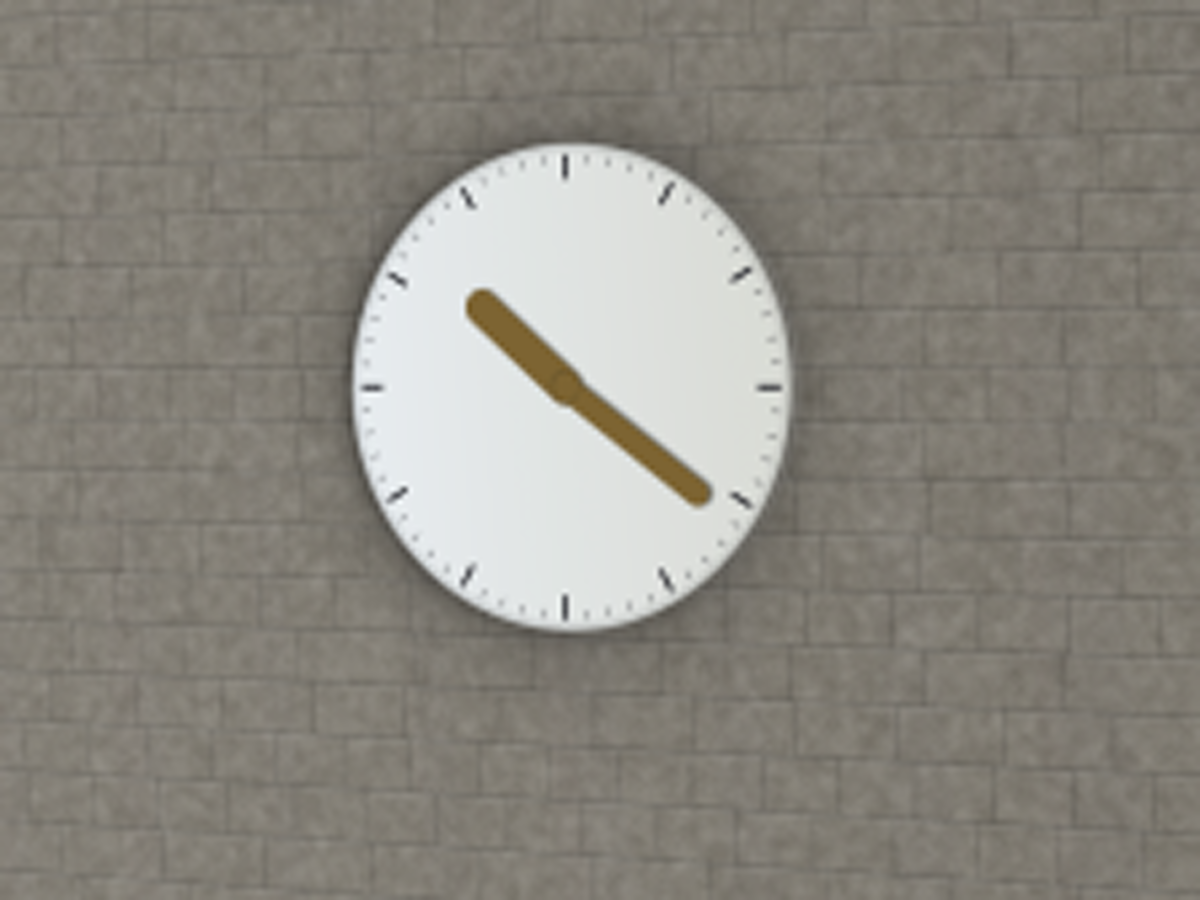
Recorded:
{"hour": 10, "minute": 21}
